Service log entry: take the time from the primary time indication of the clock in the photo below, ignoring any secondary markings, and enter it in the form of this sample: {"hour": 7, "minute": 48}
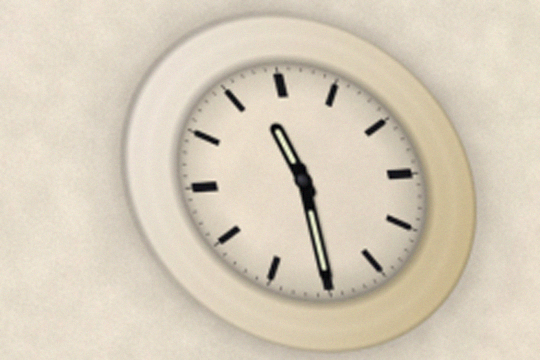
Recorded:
{"hour": 11, "minute": 30}
